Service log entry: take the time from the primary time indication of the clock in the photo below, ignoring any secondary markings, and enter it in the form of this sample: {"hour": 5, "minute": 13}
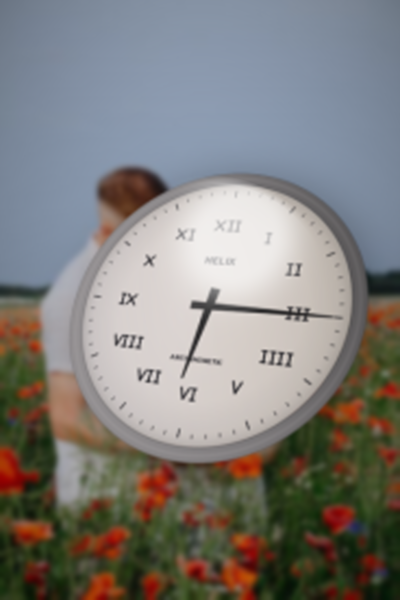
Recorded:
{"hour": 6, "minute": 15}
